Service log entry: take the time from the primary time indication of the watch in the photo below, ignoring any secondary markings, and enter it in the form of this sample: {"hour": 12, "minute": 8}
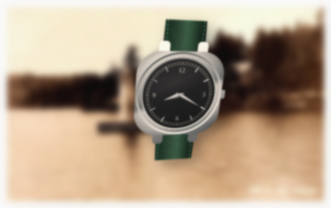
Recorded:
{"hour": 8, "minute": 20}
